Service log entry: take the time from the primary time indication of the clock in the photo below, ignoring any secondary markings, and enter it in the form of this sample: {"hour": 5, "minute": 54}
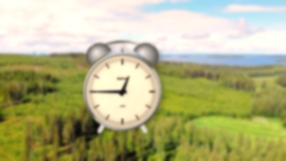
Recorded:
{"hour": 12, "minute": 45}
